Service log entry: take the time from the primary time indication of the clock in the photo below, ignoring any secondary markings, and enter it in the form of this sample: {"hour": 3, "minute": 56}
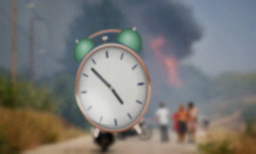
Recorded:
{"hour": 4, "minute": 53}
